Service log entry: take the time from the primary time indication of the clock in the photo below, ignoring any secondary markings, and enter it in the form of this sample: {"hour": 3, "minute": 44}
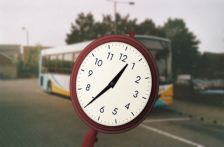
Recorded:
{"hour": 12, "minute": 35}
